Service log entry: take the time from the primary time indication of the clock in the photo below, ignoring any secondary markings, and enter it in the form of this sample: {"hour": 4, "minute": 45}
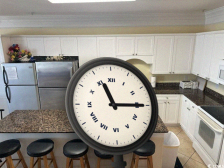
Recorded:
{"hour": 11, "minute": 15}
